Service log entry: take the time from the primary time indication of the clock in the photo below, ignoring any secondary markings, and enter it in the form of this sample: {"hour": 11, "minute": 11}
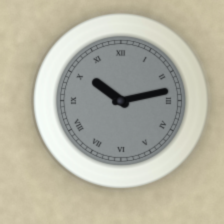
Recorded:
{"hour": 10, "minute": 13}
